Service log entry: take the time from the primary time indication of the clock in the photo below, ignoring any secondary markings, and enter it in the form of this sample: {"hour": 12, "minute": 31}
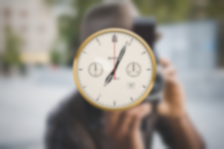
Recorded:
{"hour": 7, "minute": 4}
